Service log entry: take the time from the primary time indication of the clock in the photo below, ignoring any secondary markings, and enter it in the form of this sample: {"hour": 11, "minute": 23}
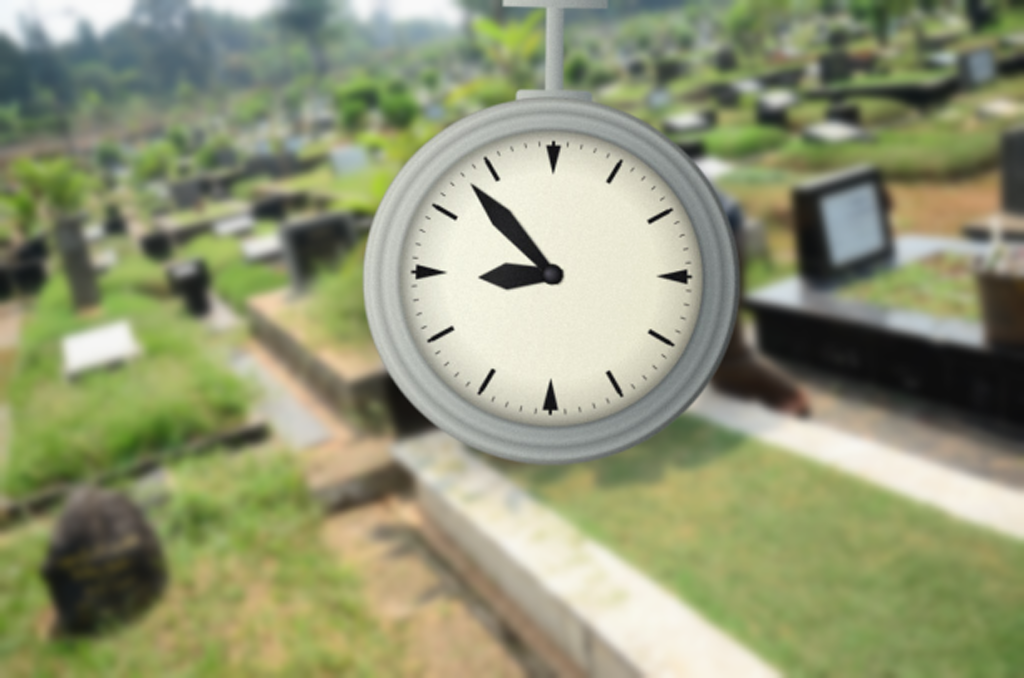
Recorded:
{"hour": 8, "minute": 53}
